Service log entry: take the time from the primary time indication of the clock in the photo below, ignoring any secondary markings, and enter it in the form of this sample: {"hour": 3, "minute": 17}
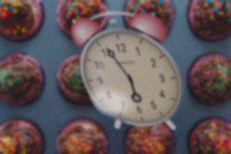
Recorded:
{"hour": 5, "minute": 56}
